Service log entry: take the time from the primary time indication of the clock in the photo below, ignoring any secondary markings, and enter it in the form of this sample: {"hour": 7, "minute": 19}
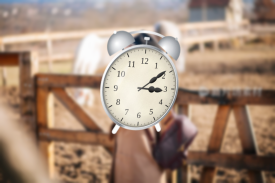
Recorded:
{"hour": 3, "minute": 9}
